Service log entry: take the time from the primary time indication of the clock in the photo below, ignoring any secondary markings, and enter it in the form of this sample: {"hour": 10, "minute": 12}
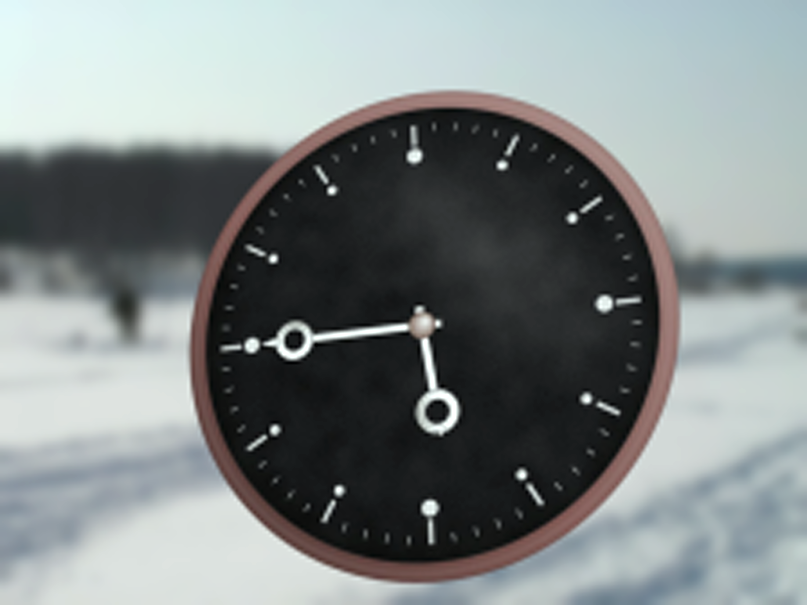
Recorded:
{"hour": 5, "minute": 45}
